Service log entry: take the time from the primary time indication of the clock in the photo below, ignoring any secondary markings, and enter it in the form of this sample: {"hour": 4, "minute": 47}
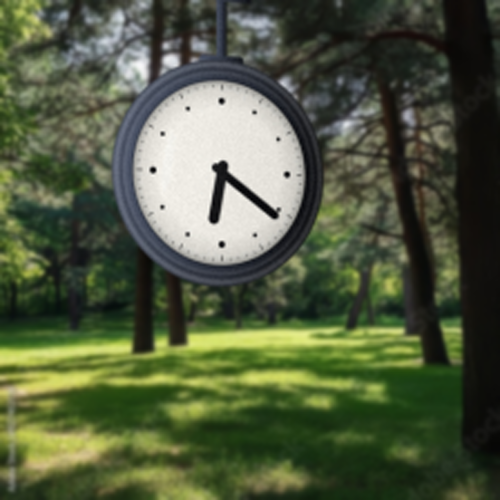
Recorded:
{"hour": 6, "minute": 21}
